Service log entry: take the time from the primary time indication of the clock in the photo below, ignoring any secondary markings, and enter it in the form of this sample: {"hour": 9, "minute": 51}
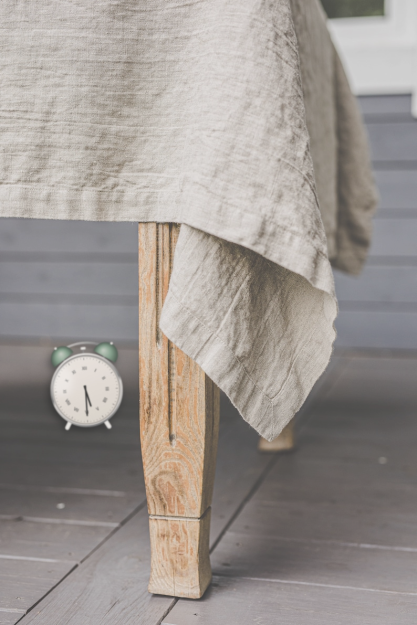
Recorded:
{"hour": 5, "minute": 30}
